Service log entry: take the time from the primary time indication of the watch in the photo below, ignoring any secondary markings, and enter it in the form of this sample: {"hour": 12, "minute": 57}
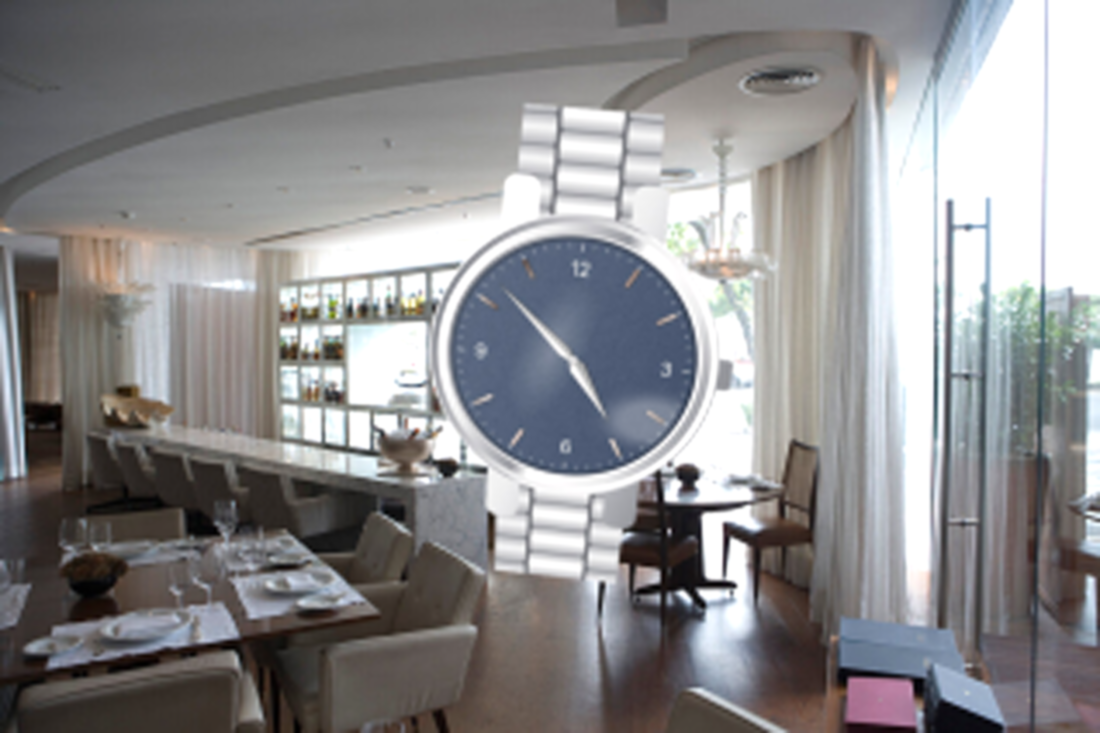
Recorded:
{"hour": 4, "minute": 52}
